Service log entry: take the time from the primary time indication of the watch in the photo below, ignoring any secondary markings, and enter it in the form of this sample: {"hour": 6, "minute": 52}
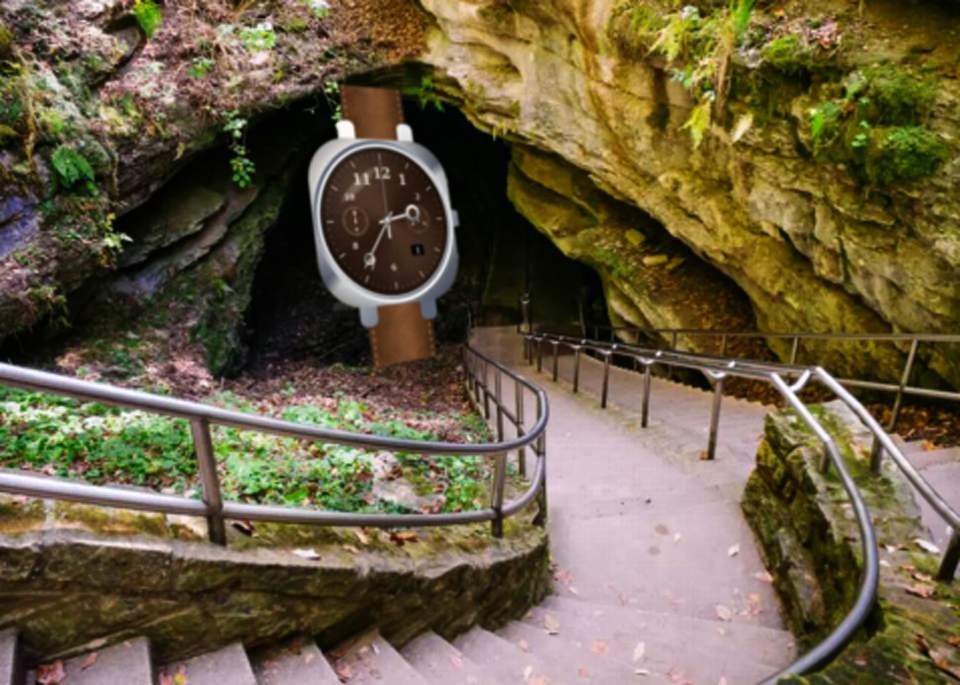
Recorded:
{"hour": 2, "minute": 36}
